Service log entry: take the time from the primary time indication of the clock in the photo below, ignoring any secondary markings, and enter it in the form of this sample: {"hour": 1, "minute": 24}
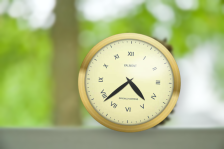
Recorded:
{"hour": 4, "minute": 38}
